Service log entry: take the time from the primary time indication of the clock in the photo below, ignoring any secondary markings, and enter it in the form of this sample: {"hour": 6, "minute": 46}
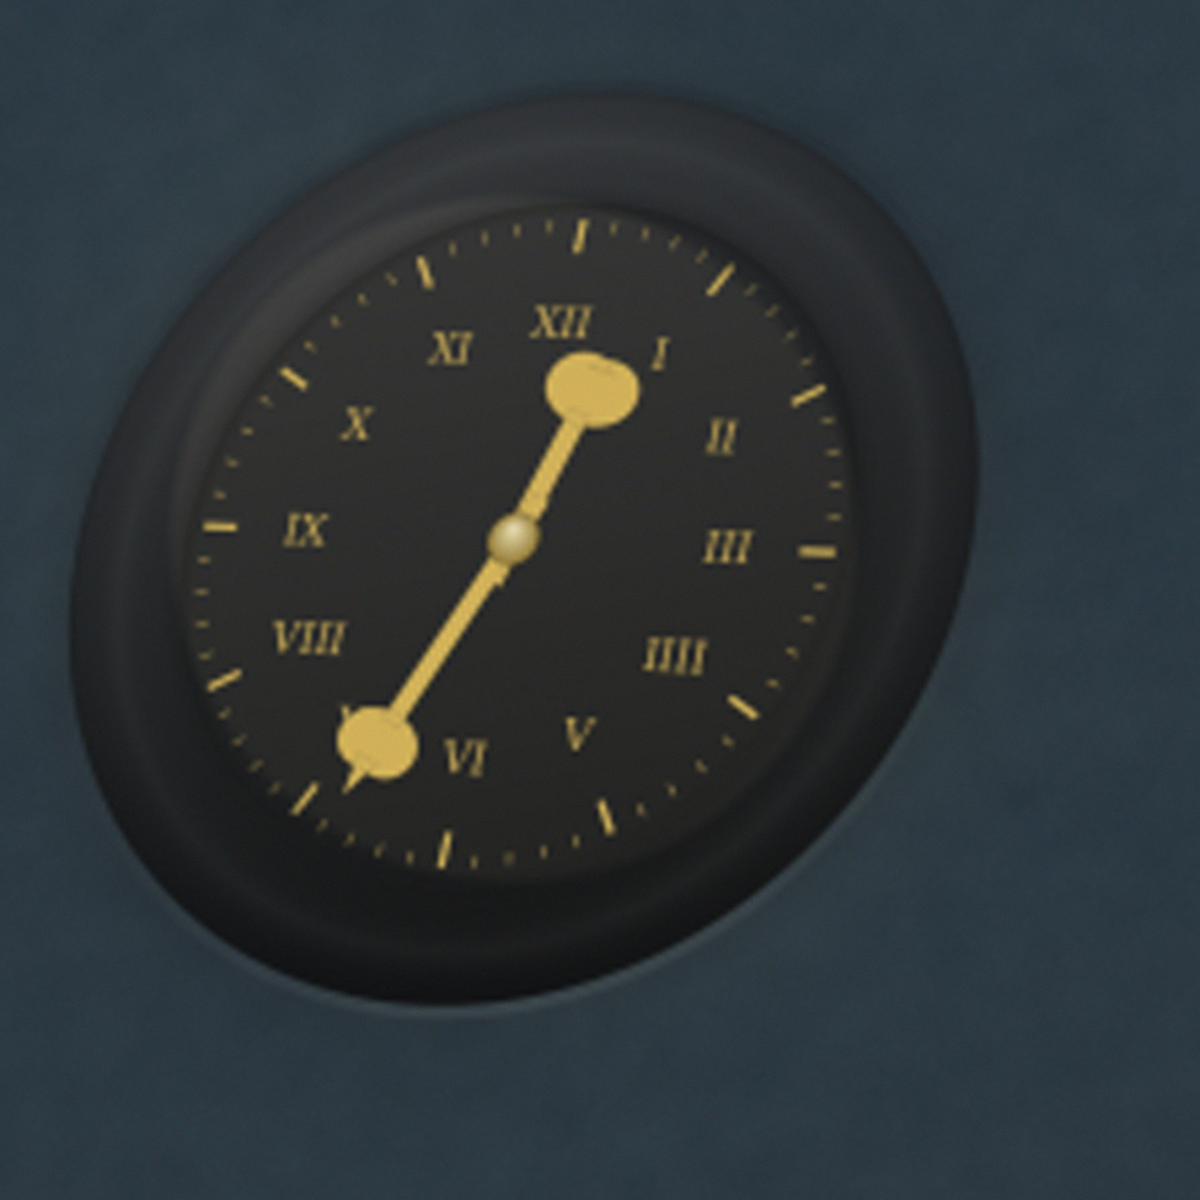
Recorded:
{"hour": 12, "minute": 34}
